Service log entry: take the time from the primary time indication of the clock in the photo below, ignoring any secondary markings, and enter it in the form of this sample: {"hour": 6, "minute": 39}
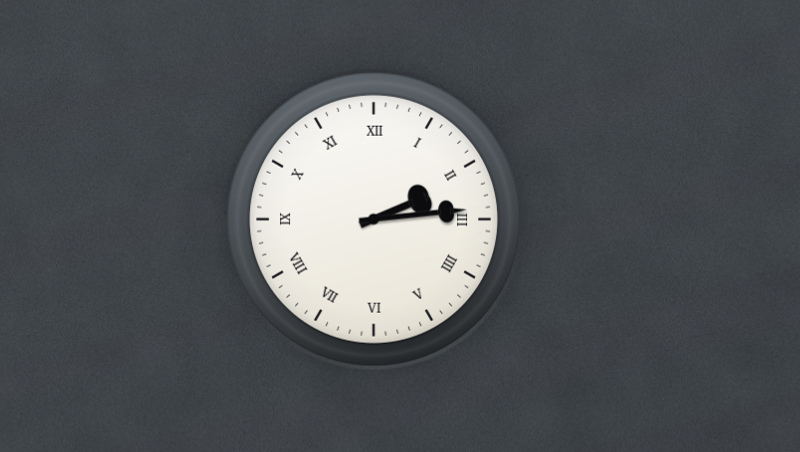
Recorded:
{"hour": 2, "minute": 14}
